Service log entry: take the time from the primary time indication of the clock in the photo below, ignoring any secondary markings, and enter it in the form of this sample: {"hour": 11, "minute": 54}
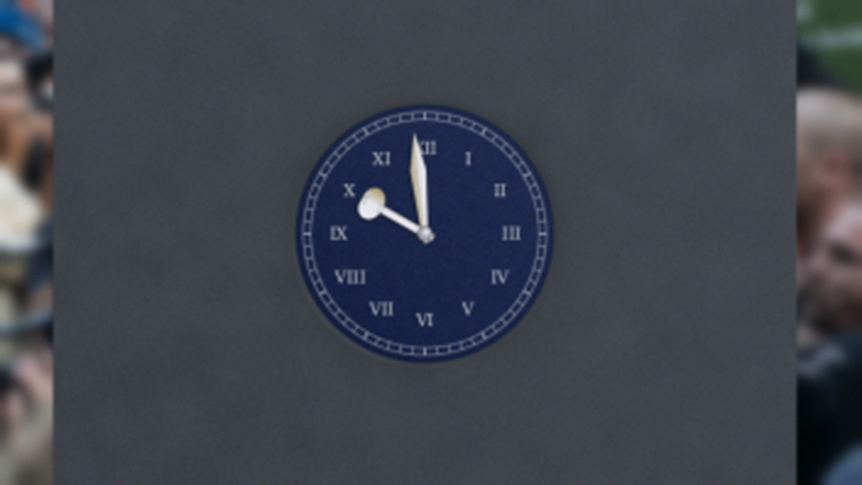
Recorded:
{"hour": 9, "minute": 59}
